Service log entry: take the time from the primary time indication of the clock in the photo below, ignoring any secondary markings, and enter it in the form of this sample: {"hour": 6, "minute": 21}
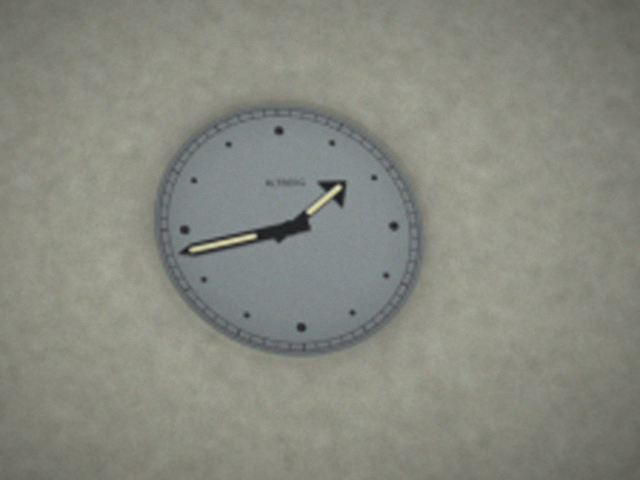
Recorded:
{"hour": 1, "minute": 43}
